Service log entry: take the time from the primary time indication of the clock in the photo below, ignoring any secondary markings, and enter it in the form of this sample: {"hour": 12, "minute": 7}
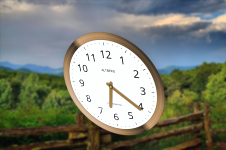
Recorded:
{"hour": 6, "minute": 21}
